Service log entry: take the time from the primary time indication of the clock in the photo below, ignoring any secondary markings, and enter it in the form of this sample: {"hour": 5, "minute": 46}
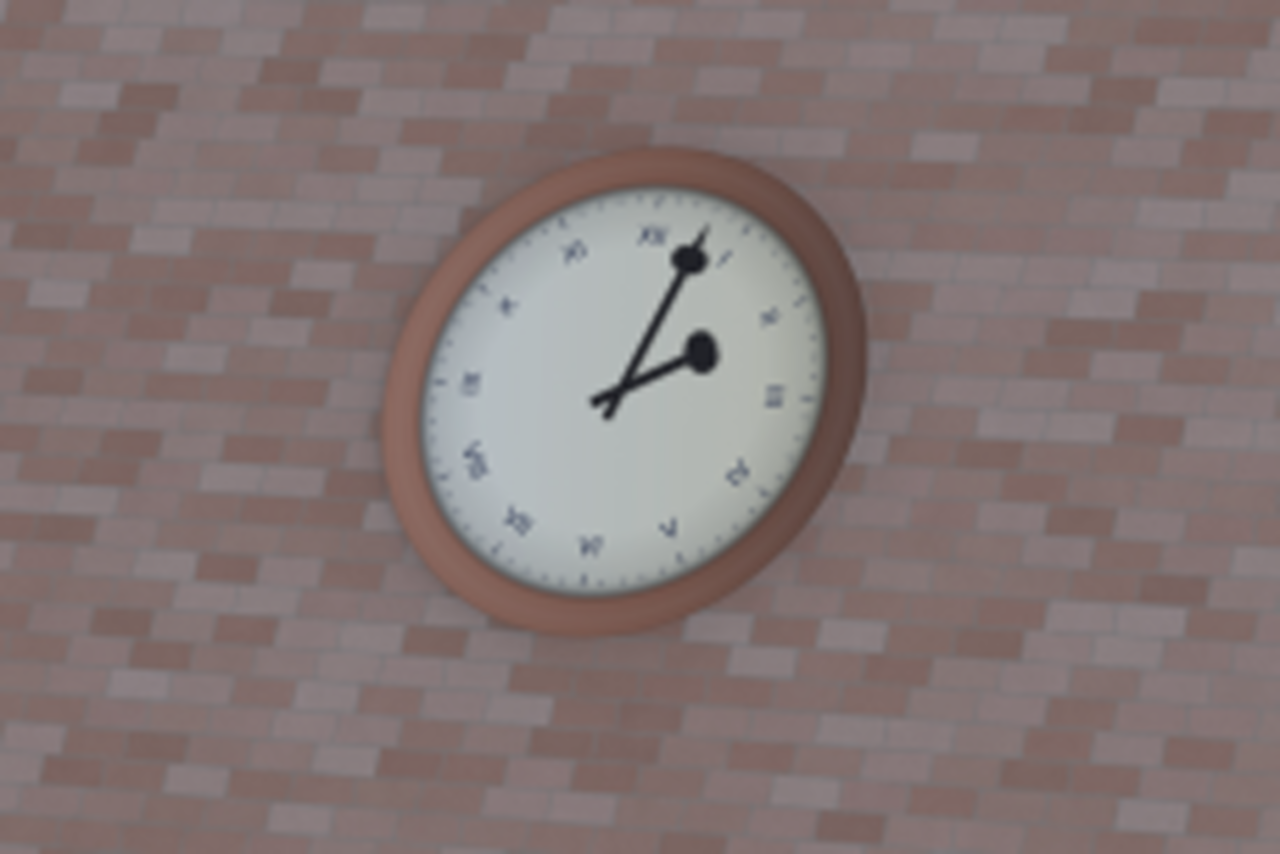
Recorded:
{"hour": 2, "minute": 3}
